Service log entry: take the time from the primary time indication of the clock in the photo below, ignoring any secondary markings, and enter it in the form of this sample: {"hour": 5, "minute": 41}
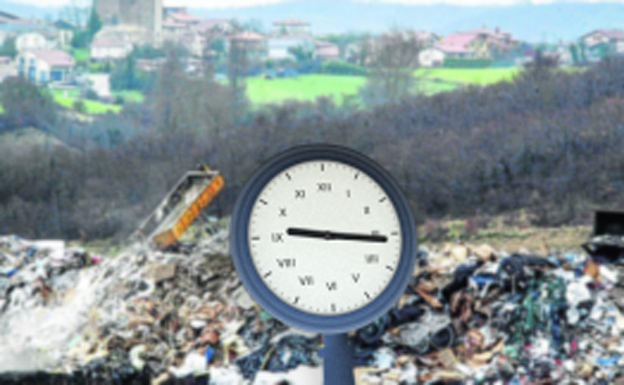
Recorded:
{"hour": 9, "minute": 16}
